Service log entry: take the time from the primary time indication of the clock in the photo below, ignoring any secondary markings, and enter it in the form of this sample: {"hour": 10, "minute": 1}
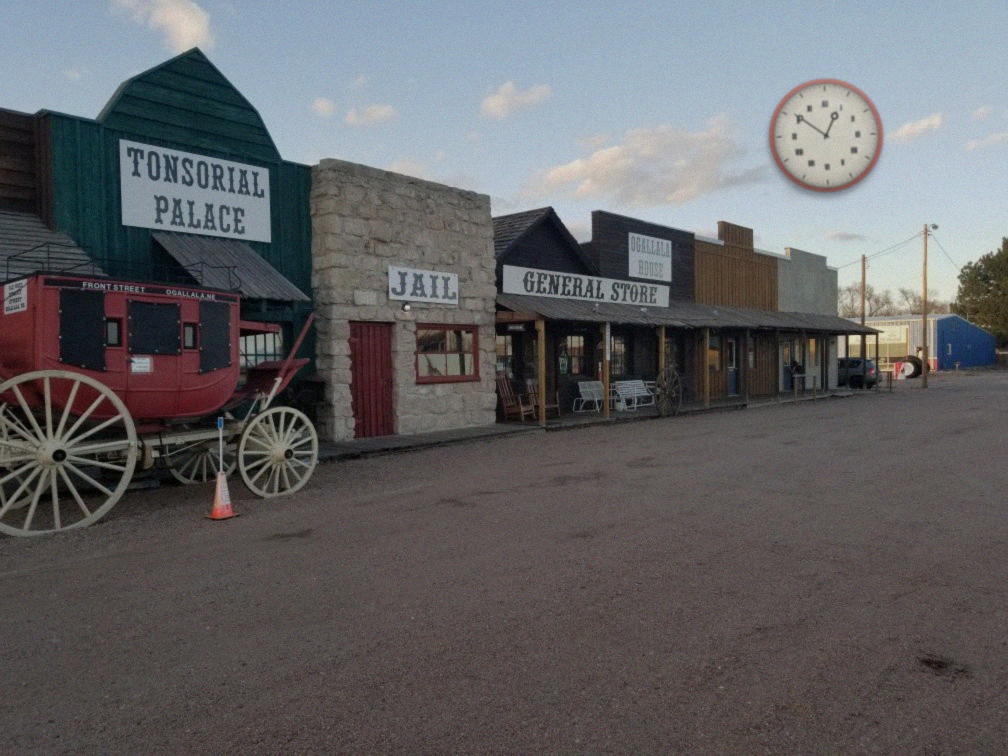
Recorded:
{"hour": 12, "minute": 51}
